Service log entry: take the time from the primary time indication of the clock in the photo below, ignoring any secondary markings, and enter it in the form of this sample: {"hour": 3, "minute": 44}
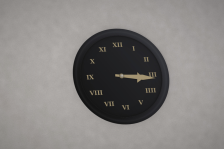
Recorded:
{"hour": 3, "minute": 16}
